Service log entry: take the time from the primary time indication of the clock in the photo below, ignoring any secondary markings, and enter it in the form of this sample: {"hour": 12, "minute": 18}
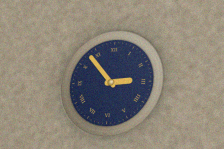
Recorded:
{"hour": 2, "minute": 53}
